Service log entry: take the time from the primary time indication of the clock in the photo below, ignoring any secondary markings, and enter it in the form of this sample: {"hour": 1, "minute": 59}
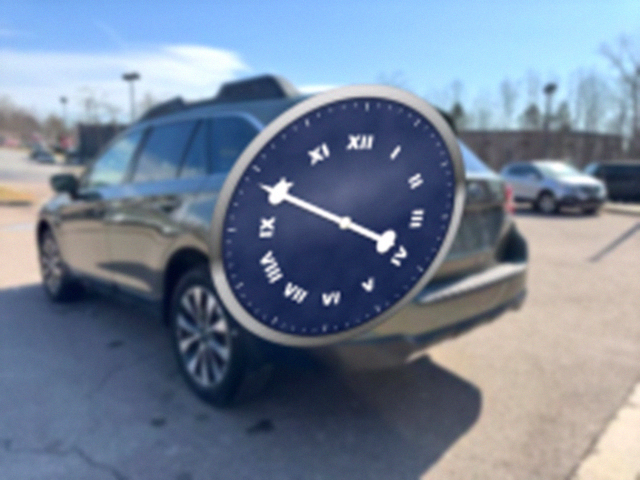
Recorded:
{"hour": 3, "minute": 49}
